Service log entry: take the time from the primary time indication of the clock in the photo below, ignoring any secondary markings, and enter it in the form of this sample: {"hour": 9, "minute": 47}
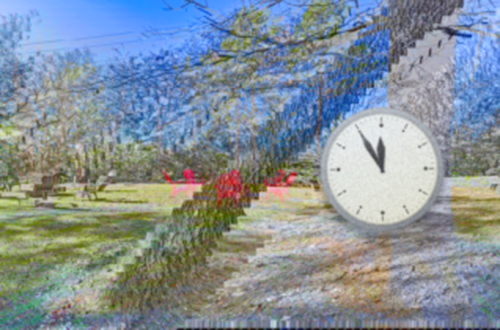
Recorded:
{"hour": 11, "minute": 55}
